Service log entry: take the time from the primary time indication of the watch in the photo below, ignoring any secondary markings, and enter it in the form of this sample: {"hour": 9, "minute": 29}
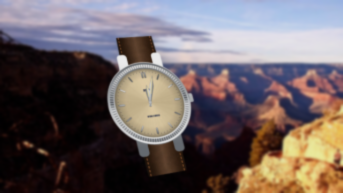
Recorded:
{"hour": 12, "minute": 3}
